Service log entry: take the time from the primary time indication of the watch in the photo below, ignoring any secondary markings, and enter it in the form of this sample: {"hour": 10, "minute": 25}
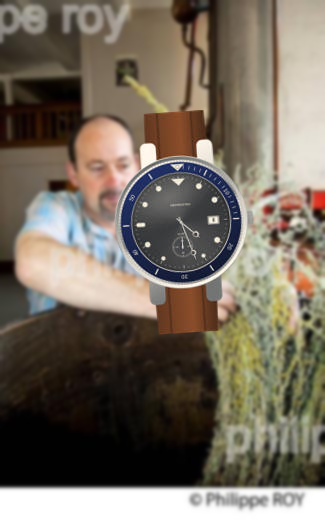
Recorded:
{"hour": 4, "minute": 27}
